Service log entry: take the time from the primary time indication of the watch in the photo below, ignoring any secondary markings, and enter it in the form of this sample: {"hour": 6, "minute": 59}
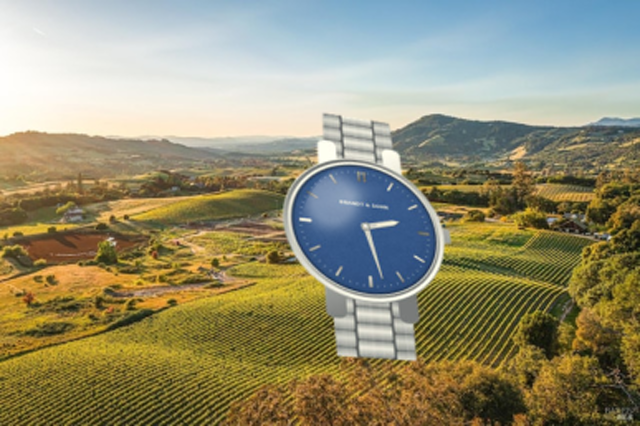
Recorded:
{"hour": 2, "minute": 28}
